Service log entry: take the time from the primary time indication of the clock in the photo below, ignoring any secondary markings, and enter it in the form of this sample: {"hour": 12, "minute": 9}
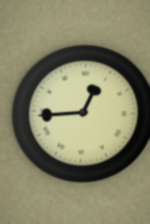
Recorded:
{"hour": 12, "minute": 44}
